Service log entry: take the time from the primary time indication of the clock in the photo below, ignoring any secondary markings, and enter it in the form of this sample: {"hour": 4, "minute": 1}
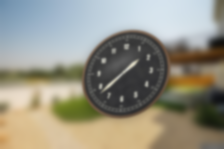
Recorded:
{"hour": 1, "minute": 38}
